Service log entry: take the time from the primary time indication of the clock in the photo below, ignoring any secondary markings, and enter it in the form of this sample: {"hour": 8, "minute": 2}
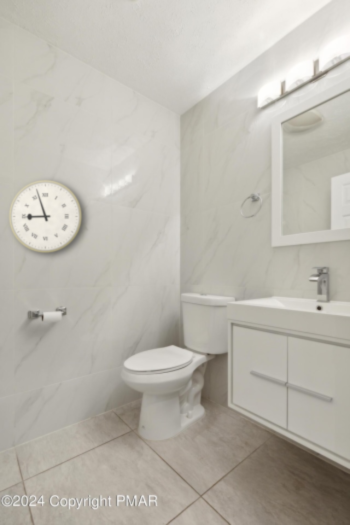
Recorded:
{"hour": 8, "minute": 57}
